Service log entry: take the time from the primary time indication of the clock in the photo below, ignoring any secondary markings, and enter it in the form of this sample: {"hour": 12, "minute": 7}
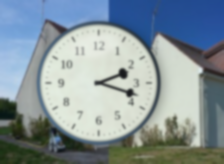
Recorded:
{"hour": 2, "minute": 18}
